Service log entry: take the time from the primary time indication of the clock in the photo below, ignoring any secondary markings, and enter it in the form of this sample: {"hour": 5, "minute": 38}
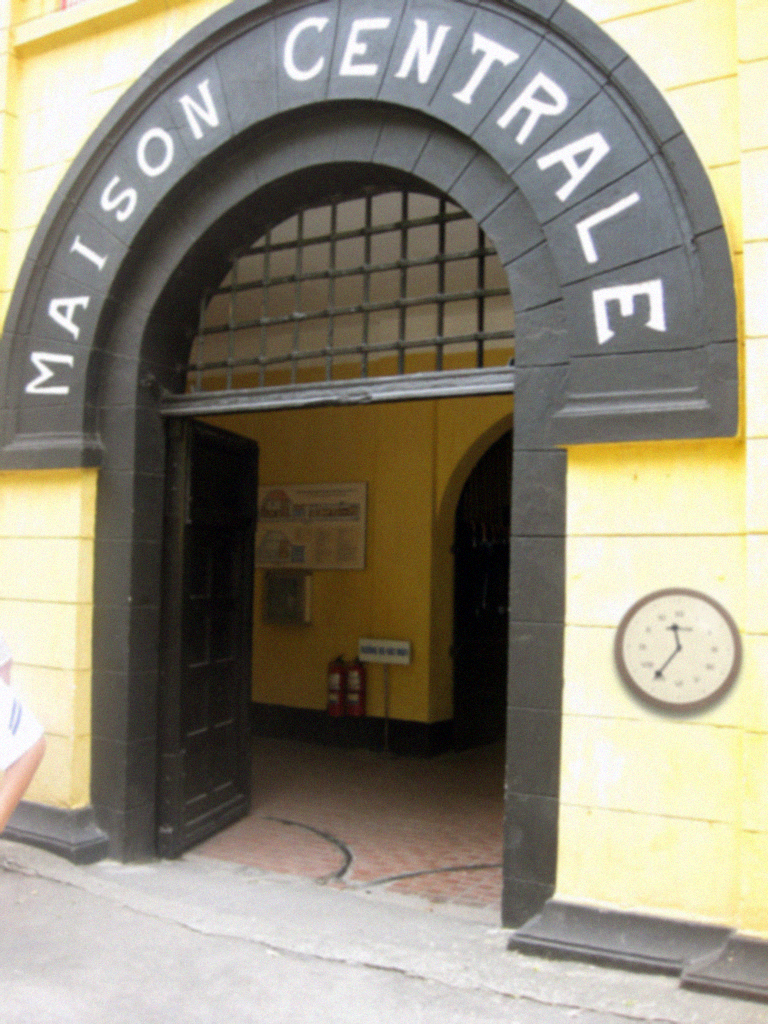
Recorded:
{"hour": 11, "minute": 36}
